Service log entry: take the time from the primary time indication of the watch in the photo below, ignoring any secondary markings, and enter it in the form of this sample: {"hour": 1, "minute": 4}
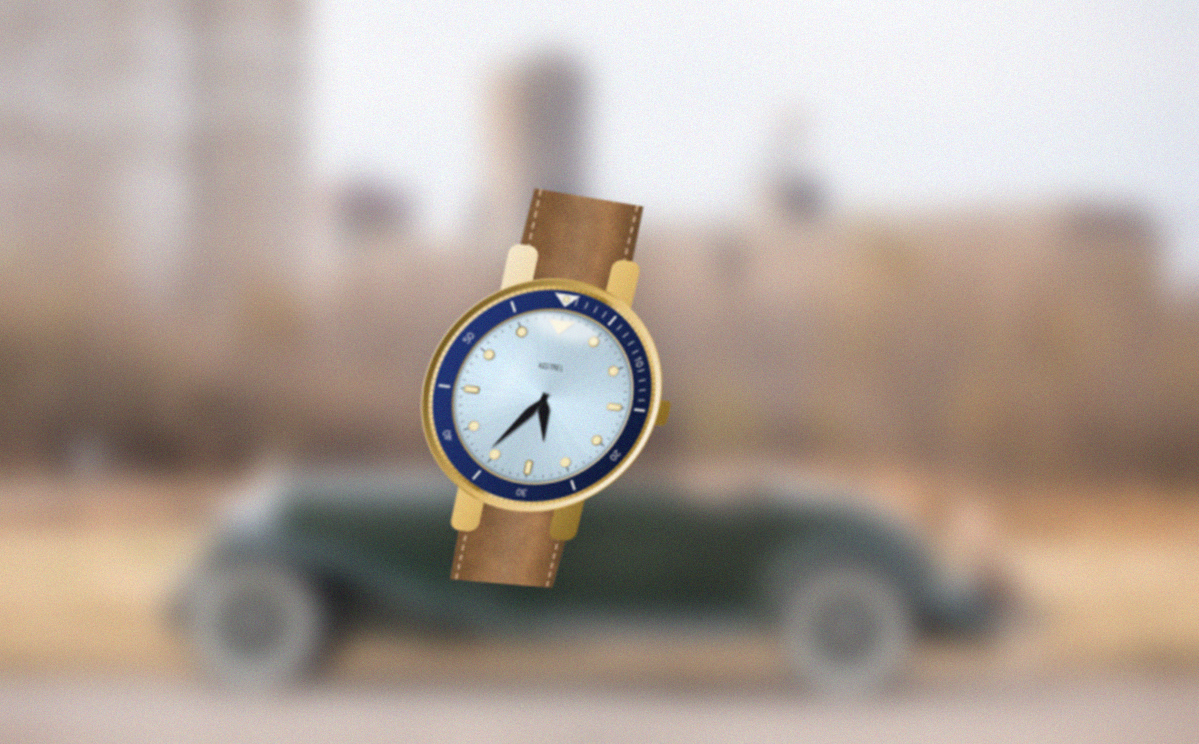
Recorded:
{"hour": 5, "minute": 36}
